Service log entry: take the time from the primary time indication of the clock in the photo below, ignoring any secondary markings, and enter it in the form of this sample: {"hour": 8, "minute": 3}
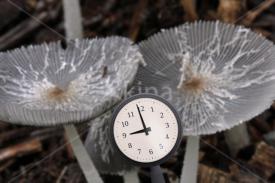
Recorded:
{"hour": 8, "minute": 59}
